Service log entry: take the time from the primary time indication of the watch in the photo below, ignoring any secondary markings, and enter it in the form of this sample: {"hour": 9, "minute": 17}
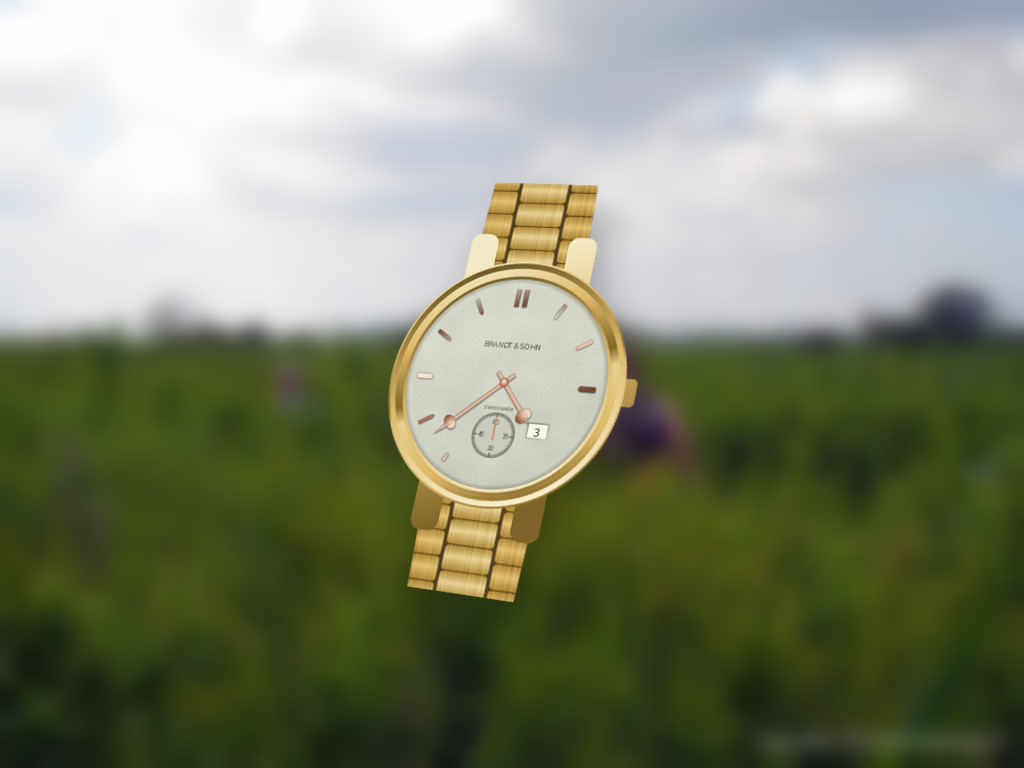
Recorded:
{"hour": 4, "minute": 38}
